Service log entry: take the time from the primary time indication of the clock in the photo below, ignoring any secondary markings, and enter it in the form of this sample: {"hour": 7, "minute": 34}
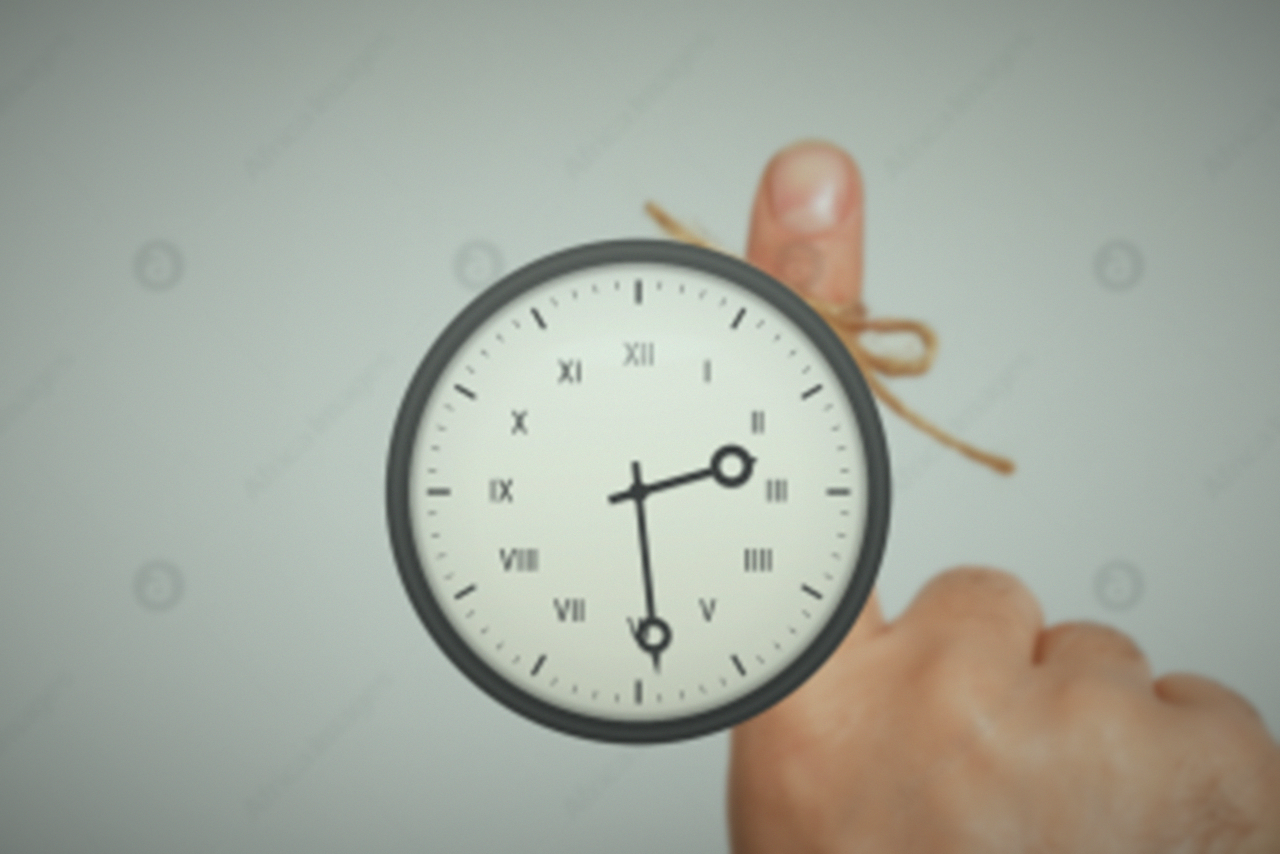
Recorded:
{"hour": 2, "minute": 29}
